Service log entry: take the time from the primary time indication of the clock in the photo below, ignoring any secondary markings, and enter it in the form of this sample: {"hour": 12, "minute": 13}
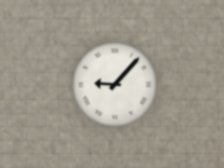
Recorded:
{"hour": 9, "minute": 7}
